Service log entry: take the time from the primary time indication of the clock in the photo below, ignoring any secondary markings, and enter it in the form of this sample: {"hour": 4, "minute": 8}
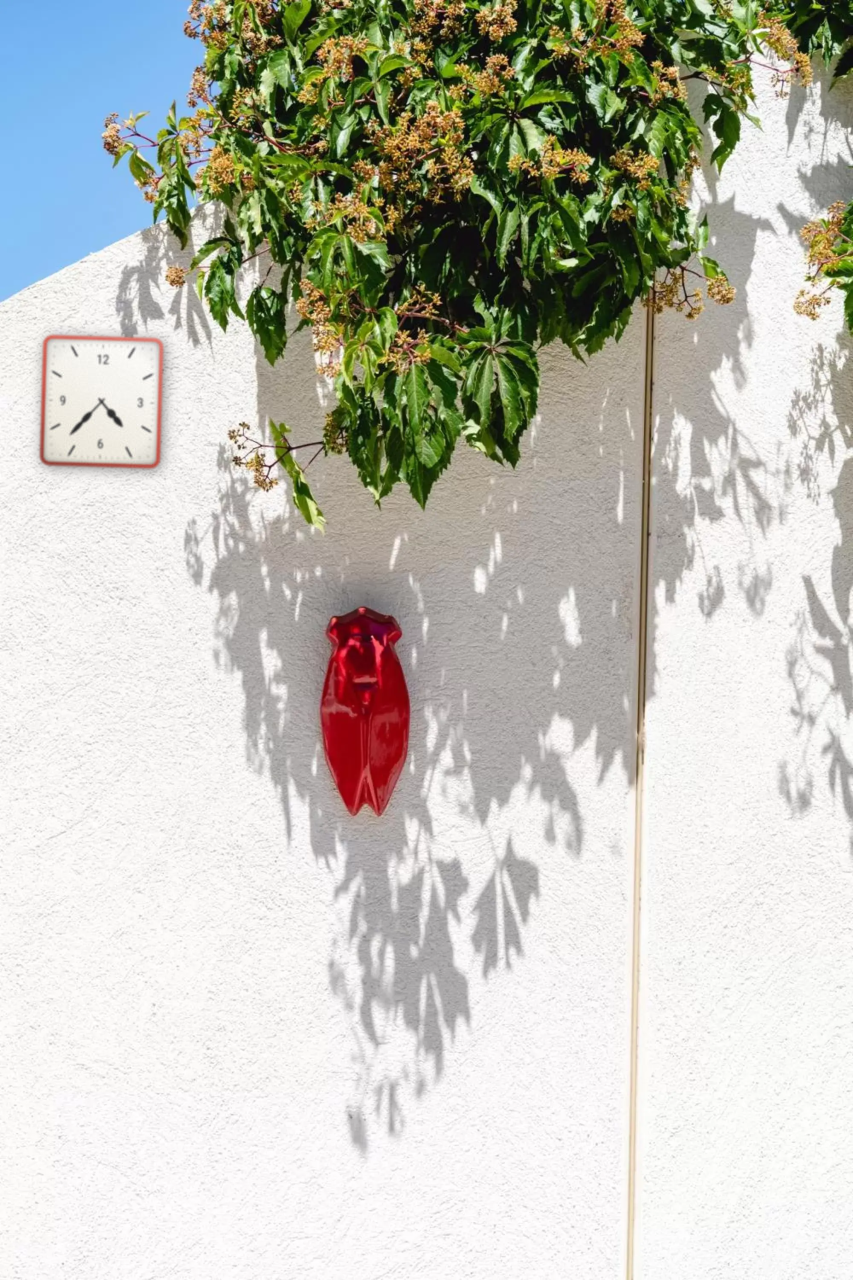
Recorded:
{"hour": 4, "minute": 37}
